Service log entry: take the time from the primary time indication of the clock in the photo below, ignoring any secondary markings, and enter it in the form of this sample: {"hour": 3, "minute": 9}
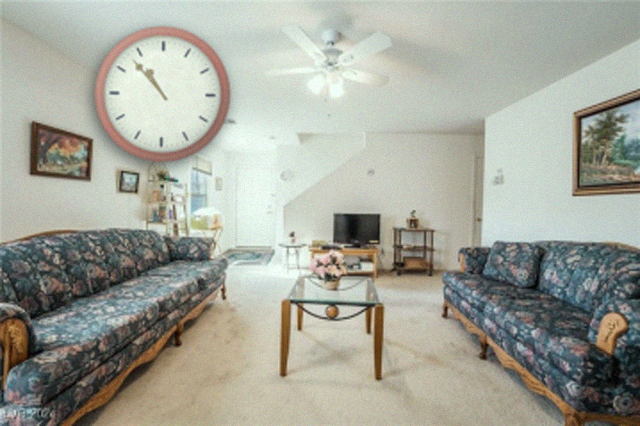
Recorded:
{"hour": 10, "minute": 53}
